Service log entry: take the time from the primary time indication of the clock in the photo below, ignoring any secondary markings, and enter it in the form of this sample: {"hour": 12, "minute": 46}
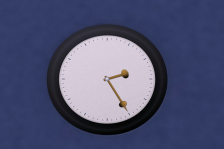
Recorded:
{"hour": 2, "minute": 25}
